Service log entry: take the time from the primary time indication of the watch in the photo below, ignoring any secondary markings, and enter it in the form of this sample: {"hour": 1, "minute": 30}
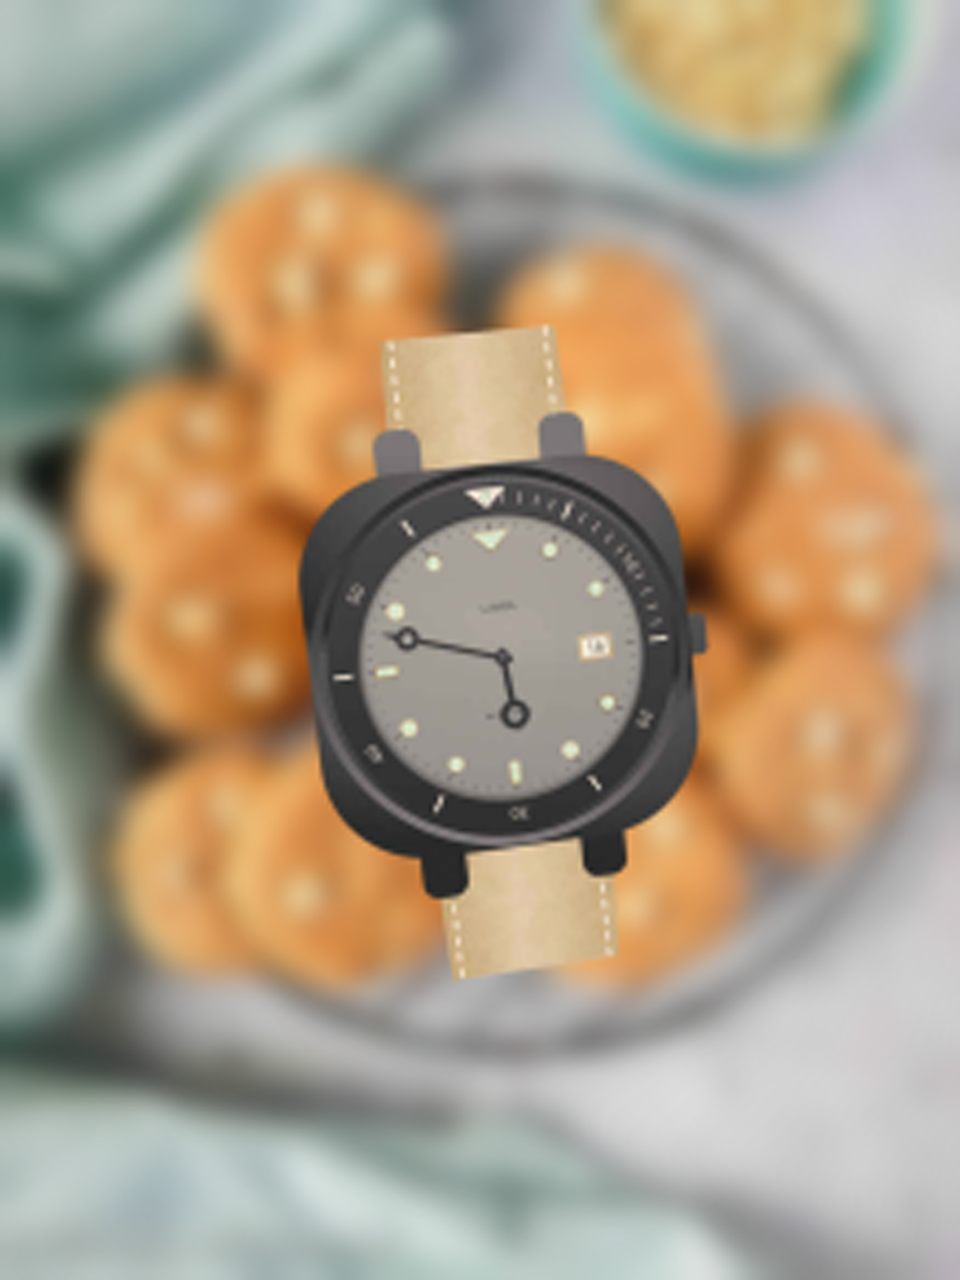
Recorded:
{"hour": 5, "minute": 48}
